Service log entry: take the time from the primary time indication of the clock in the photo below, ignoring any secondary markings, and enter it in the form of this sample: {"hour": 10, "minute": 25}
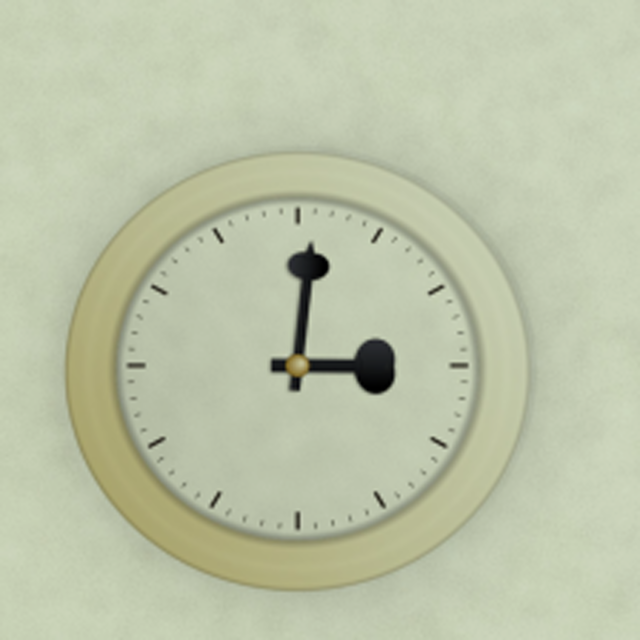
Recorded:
{"hour": 3, "minute": 1}
